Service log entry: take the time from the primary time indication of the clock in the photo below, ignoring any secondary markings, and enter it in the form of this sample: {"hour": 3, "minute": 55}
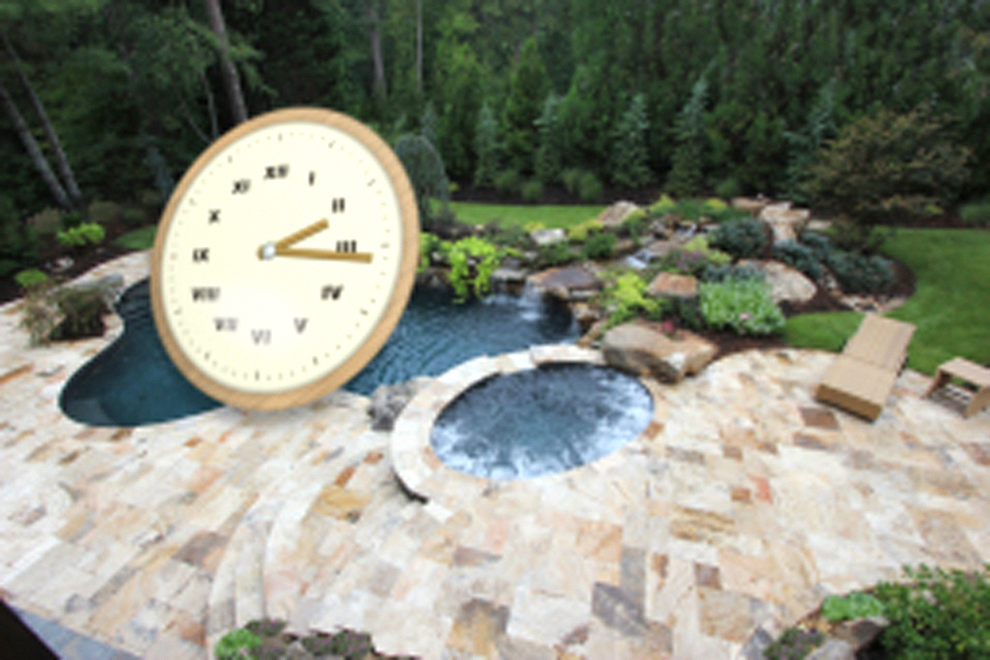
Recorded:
{"hour": 2, "minute": 16}
